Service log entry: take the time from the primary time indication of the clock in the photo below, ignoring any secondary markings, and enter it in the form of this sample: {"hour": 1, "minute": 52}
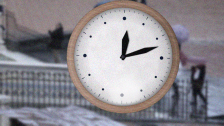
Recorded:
{"hour": 12, "minute": 12}
